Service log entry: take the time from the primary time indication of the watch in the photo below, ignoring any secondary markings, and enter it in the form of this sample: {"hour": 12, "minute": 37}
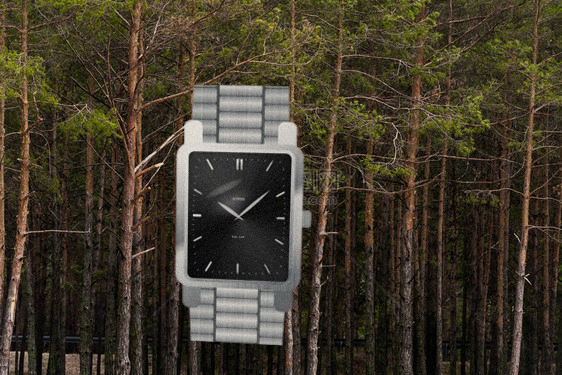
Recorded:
{"hour": 10, "minute": 8}
